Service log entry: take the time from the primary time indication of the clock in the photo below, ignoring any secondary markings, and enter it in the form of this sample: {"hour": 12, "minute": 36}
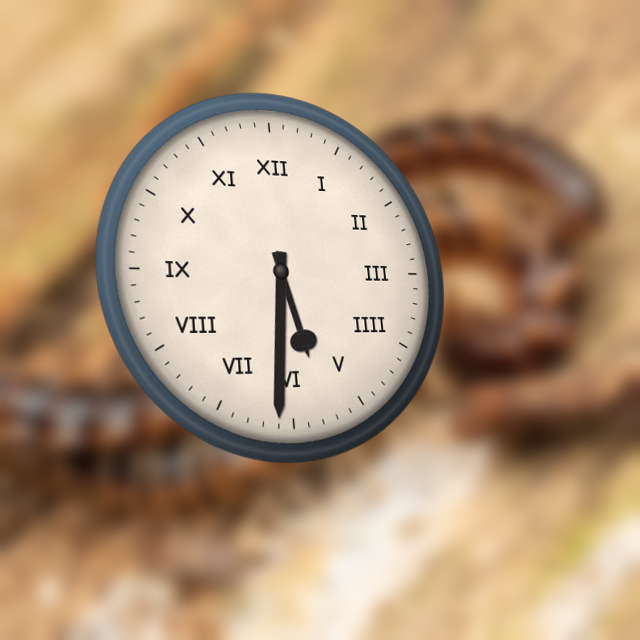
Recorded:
{"hour": 5, "minute": 31}
